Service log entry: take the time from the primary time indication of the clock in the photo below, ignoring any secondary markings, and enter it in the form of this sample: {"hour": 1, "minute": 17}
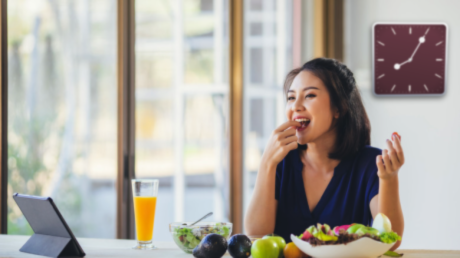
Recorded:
{"hour": 8, "minute": 5}
